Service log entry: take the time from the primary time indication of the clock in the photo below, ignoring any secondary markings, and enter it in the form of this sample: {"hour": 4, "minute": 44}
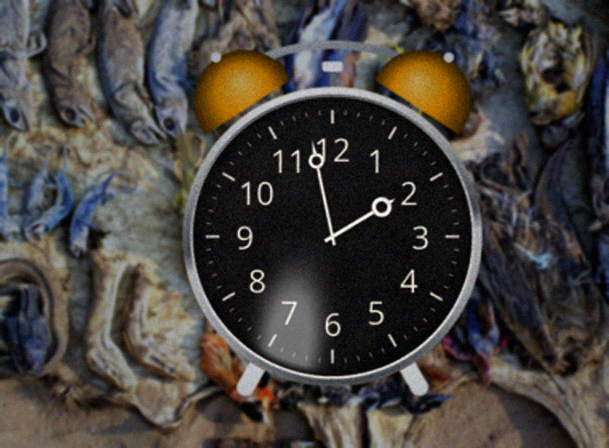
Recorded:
{"hour": 1, "minute": 58}
